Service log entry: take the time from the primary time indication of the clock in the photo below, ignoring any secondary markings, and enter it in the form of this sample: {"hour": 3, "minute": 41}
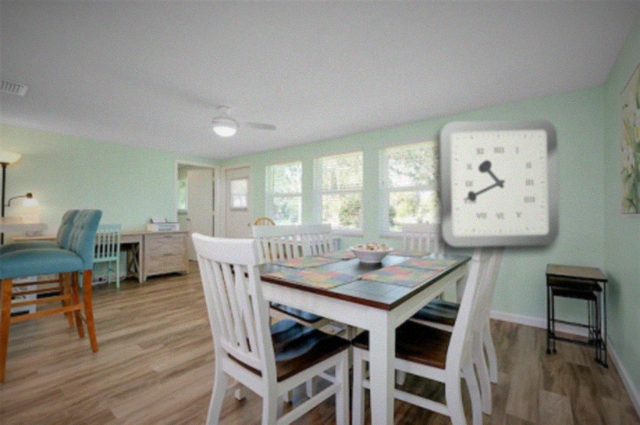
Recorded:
{"hour": 10, "minute": 41}
